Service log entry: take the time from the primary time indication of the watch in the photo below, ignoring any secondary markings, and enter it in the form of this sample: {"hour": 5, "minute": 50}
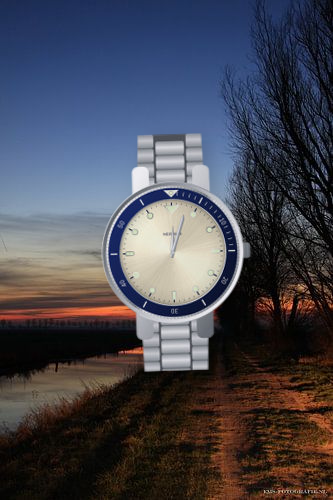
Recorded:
{"hour": 12, "minute": 3}
